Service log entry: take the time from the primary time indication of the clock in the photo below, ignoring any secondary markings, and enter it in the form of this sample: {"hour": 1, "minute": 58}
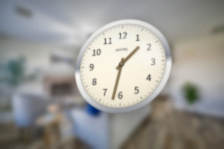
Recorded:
{"hour": 1, "minute": 32}
